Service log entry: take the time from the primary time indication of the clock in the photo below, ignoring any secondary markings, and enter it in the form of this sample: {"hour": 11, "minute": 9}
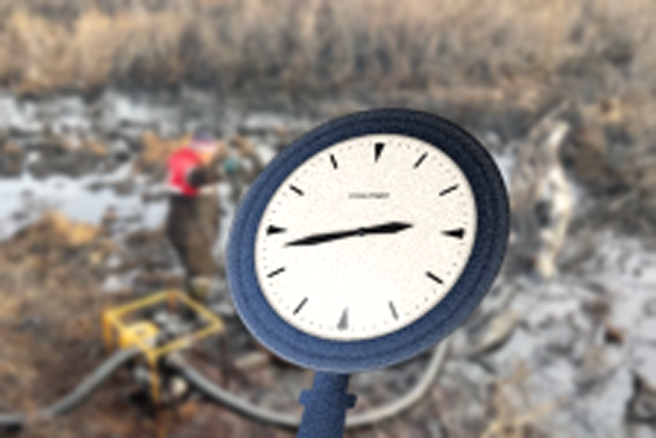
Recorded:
{"hour": 2, "minute": 43}
